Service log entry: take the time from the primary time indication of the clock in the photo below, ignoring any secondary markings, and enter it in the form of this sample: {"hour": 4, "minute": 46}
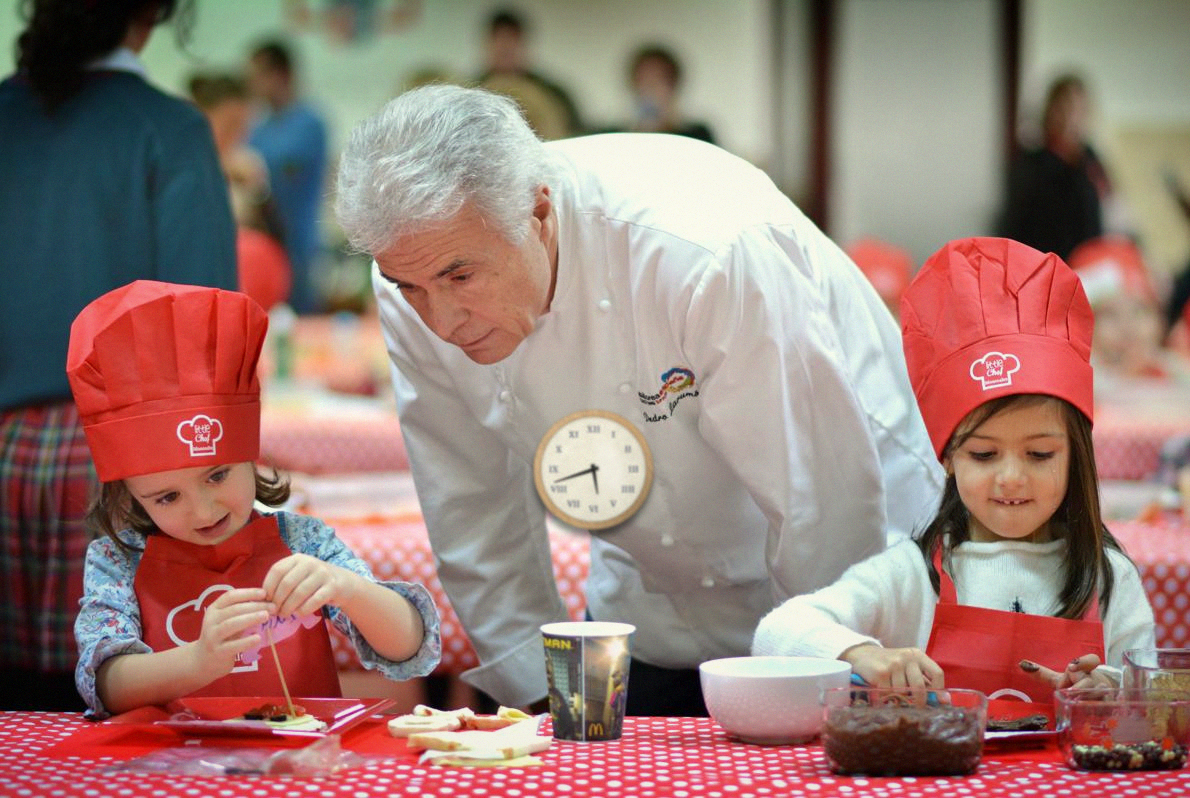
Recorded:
{"hour": 5, "minute": 42}
